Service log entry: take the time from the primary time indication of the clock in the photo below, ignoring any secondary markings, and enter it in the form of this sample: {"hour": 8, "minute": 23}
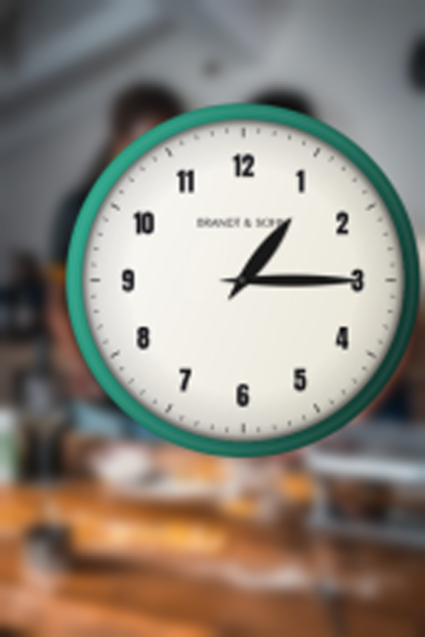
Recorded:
{"hour": 1, "minute": 15}
